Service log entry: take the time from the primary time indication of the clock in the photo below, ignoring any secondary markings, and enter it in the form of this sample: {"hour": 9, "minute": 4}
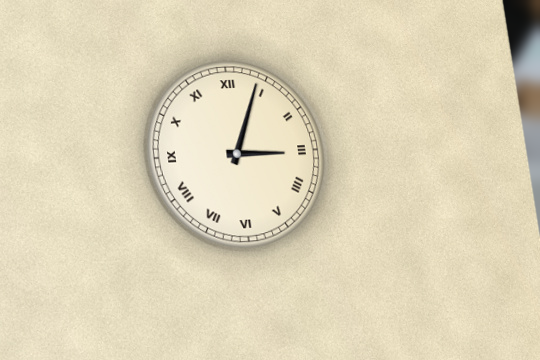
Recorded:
{"hour": 3, "minute": 4}
